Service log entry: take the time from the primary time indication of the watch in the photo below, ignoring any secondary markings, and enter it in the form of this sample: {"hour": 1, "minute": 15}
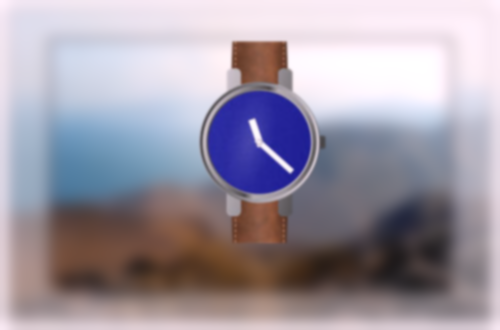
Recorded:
{"hour": 11, "minute": 22}
